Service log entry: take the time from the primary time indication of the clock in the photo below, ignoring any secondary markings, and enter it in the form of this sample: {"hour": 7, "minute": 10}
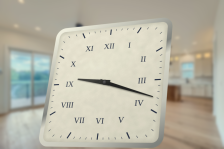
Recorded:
{"hour": 9, "minute": 18}
